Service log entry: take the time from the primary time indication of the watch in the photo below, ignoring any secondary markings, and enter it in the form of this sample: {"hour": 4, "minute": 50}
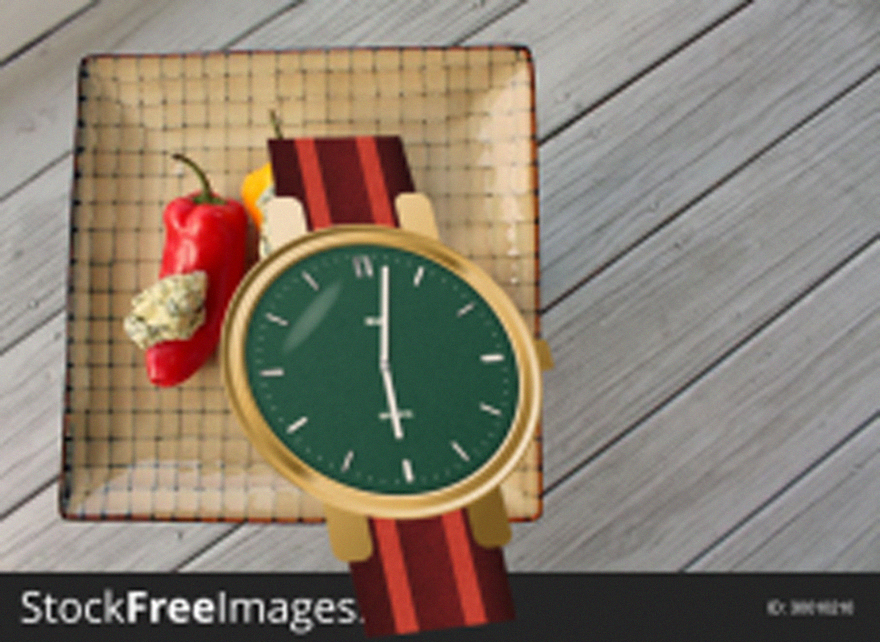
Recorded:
{"hour": 6, "minute": 2}
